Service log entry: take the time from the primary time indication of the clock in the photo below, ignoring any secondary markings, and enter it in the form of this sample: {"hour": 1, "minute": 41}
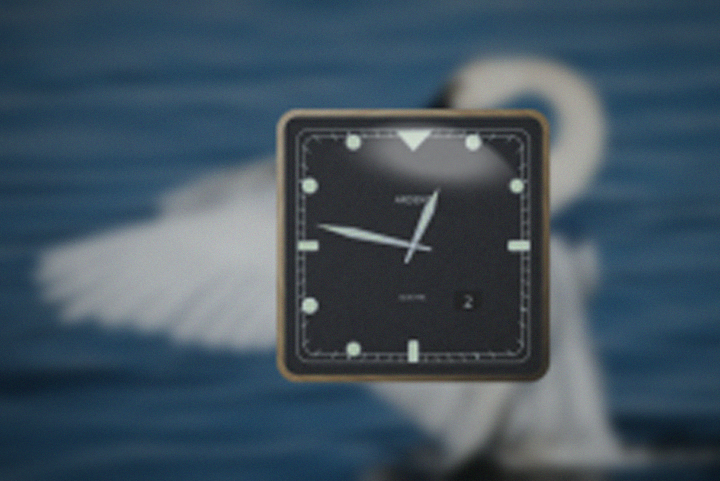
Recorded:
{"hour": 12, "minute": 47}
